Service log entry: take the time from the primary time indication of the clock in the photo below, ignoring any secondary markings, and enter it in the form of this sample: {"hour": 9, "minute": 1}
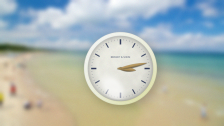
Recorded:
{"hour": 3, "minute": 13}
